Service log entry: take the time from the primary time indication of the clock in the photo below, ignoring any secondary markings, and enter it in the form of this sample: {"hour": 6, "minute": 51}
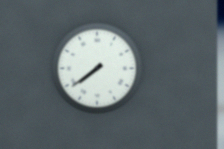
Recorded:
{"hour": 7, "minute": 39}
